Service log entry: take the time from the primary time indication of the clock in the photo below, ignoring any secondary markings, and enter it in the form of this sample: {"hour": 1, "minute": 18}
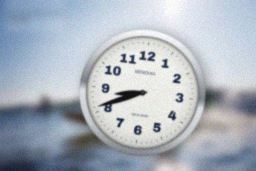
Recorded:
{"hour": 8, "minute": 41}
